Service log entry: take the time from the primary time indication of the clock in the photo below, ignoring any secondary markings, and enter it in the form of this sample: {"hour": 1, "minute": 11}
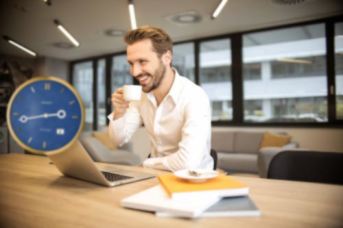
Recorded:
{"hour": 2, "minute": 43}
